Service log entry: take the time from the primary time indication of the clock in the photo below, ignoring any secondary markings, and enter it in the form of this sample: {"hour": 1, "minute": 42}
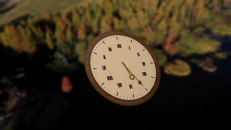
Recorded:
{"hour": 5, "minute": 25}
